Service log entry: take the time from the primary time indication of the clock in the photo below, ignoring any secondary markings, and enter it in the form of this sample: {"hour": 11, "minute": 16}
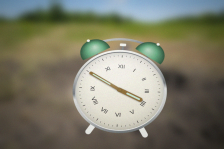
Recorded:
{"hour": 3, "minute": 50}
